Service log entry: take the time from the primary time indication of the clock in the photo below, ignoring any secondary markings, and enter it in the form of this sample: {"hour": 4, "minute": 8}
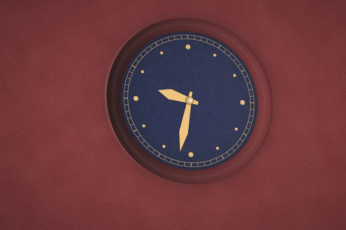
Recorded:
{"hour": 9, "minute": 32}
